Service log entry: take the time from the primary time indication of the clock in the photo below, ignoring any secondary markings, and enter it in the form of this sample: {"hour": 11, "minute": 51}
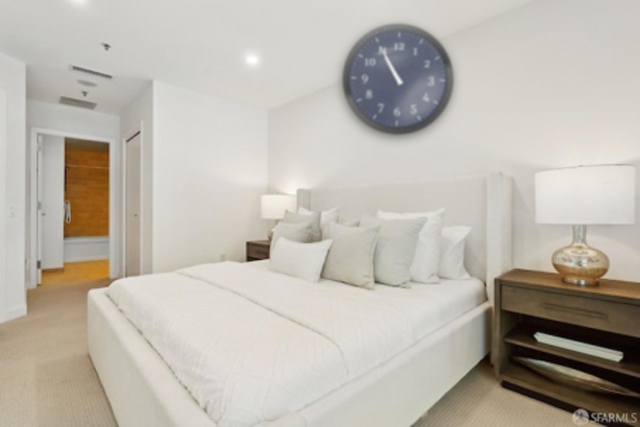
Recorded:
{"hour": 10, "minute": 55}
